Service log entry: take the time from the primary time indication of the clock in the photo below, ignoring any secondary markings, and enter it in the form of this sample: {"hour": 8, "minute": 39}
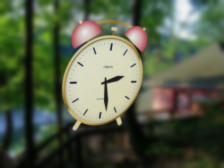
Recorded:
{"hour": 2, "minute": 28}
